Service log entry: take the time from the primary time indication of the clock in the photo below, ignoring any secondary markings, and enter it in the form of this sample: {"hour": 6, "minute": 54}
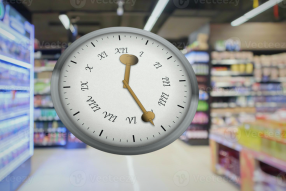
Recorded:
{"hour": 12, "minute": 26}
